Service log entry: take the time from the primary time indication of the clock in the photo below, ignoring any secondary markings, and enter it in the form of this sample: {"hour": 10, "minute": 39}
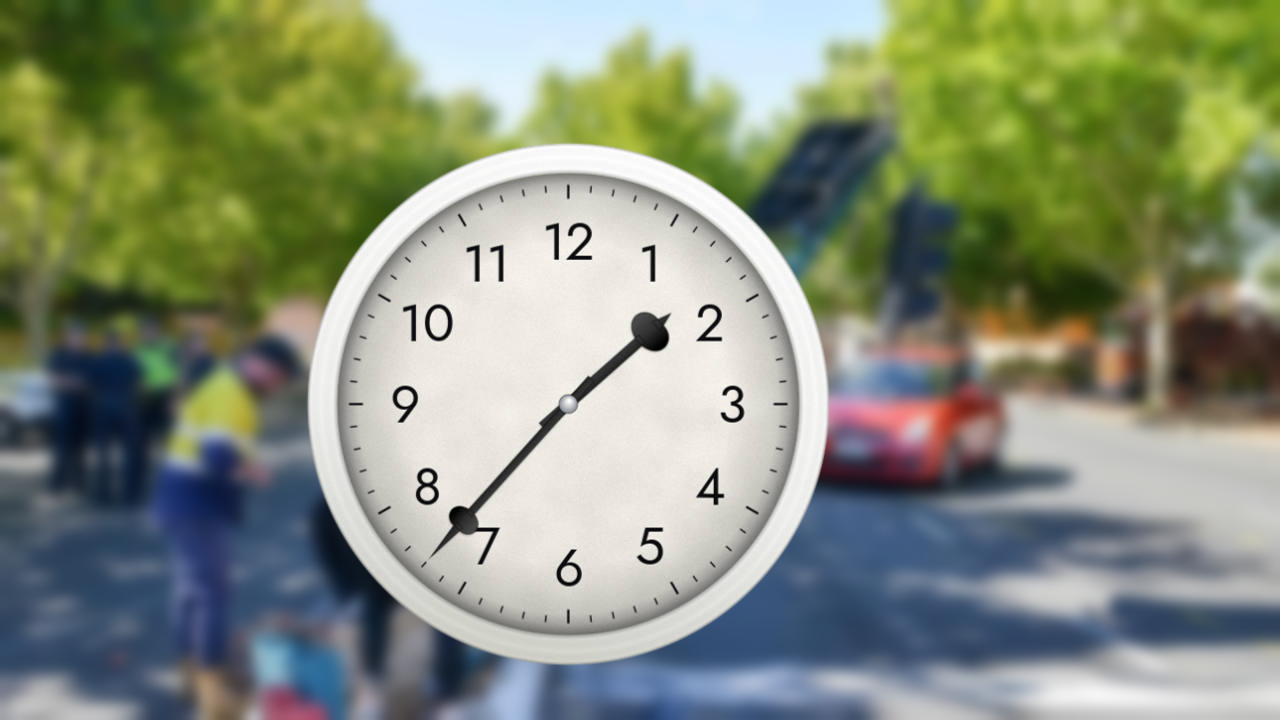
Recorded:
{"hour": 1, "minute": 37}
